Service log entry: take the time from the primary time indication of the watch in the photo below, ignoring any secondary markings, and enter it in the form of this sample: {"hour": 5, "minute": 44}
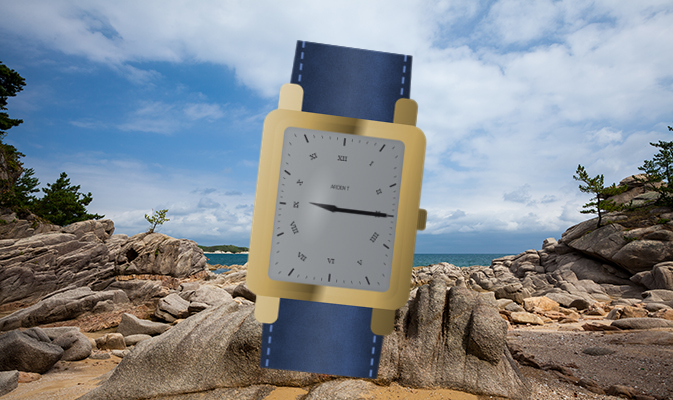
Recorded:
{"hour": 9, "minute": 15}
